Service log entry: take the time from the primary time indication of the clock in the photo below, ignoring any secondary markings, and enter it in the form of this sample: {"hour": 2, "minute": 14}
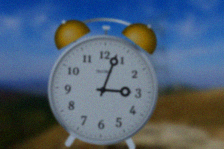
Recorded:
{"hour": 3, "minute": 3}
